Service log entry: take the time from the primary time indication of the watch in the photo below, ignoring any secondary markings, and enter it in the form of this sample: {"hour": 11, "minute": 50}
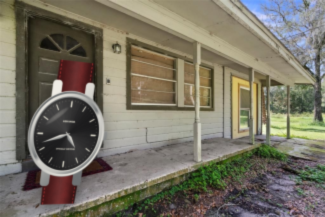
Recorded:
{"hour": 4, "minute": 42}
